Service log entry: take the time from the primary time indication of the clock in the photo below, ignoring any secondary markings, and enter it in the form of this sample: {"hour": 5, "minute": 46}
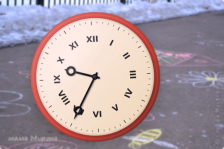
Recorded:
{"hour": 9, "minute": 35}
